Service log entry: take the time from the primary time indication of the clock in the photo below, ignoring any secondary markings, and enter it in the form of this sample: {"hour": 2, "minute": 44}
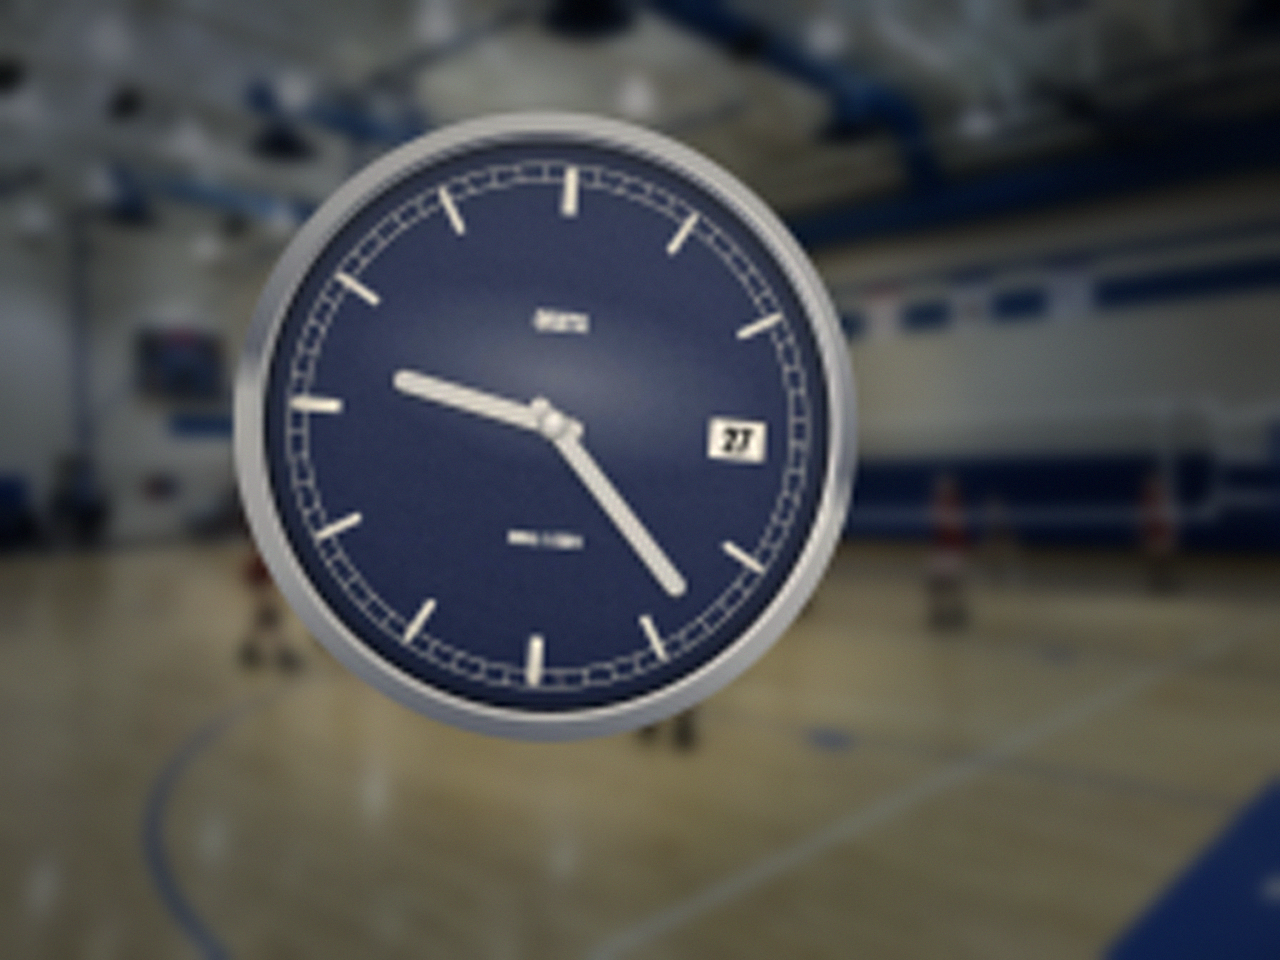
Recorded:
{"hour": 9, "minute": 23}
